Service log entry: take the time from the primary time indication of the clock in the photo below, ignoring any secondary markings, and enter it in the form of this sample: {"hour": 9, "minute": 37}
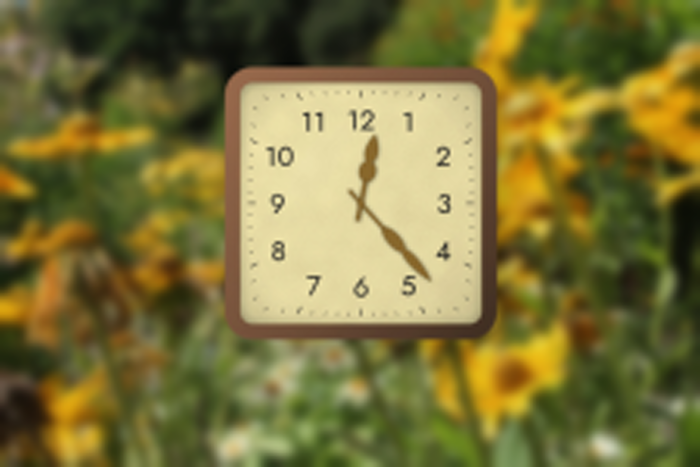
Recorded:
{"hour": 12, "minute": 23}
